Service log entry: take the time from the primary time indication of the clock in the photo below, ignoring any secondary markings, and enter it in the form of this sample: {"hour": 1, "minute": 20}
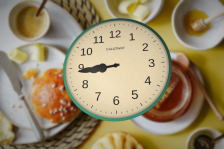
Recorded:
{"hour": 8, "minute": 44}
